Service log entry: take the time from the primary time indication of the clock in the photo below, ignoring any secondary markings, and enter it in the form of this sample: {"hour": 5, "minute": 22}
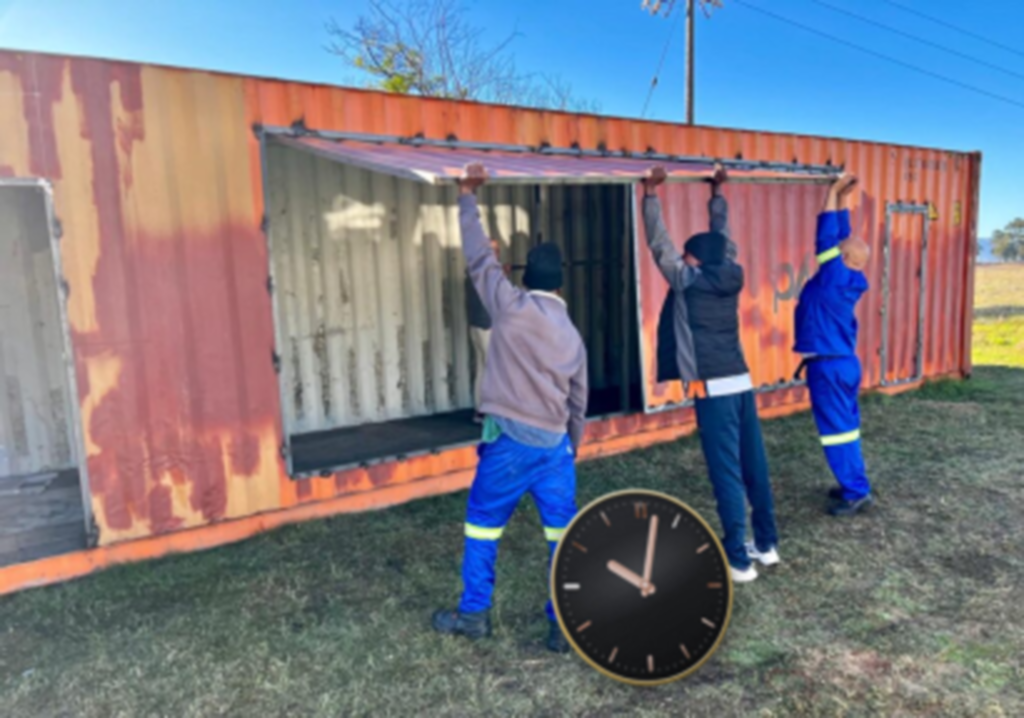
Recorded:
{"hour": 10, "minute": 2}
